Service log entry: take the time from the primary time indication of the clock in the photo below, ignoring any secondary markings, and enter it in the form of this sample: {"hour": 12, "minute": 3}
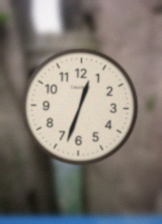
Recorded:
{"hour": 12, "minute": 33}
